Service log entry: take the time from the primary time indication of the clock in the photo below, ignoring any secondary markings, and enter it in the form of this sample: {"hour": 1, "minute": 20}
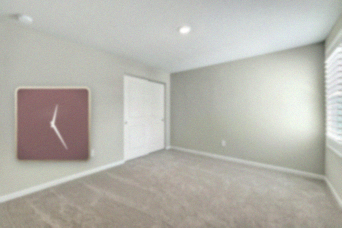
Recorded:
{"hour": 12, "minute": 25}
